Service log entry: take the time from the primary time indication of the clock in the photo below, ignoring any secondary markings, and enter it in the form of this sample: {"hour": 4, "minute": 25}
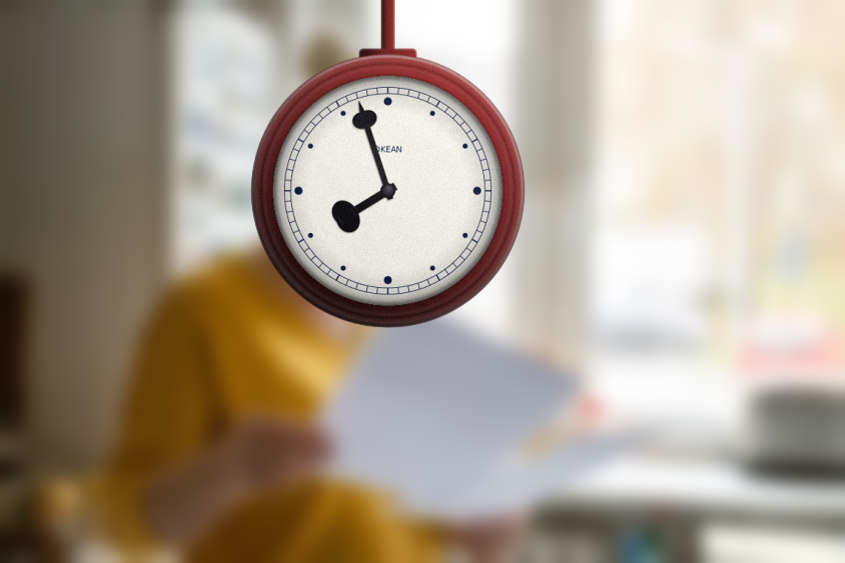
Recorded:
{"hour": 7, "minute": 57}
